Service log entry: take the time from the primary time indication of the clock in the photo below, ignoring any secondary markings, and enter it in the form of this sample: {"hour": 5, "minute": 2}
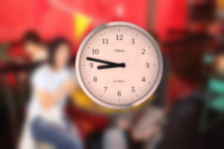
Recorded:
{"hour": 8, "minute": 47}
